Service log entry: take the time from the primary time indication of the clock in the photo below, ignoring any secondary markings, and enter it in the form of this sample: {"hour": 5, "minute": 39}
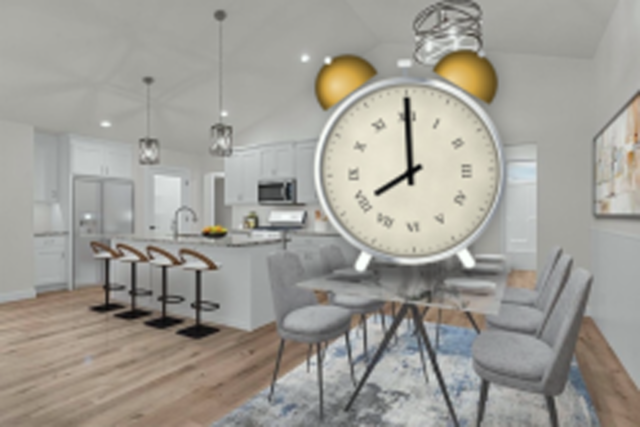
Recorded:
{"hour": 8, "minute": 0}
